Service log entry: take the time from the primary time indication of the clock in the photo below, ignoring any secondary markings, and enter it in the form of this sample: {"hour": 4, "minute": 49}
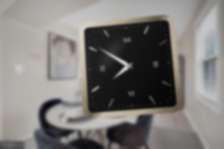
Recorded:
{"hour": 7, "minute": 51}
